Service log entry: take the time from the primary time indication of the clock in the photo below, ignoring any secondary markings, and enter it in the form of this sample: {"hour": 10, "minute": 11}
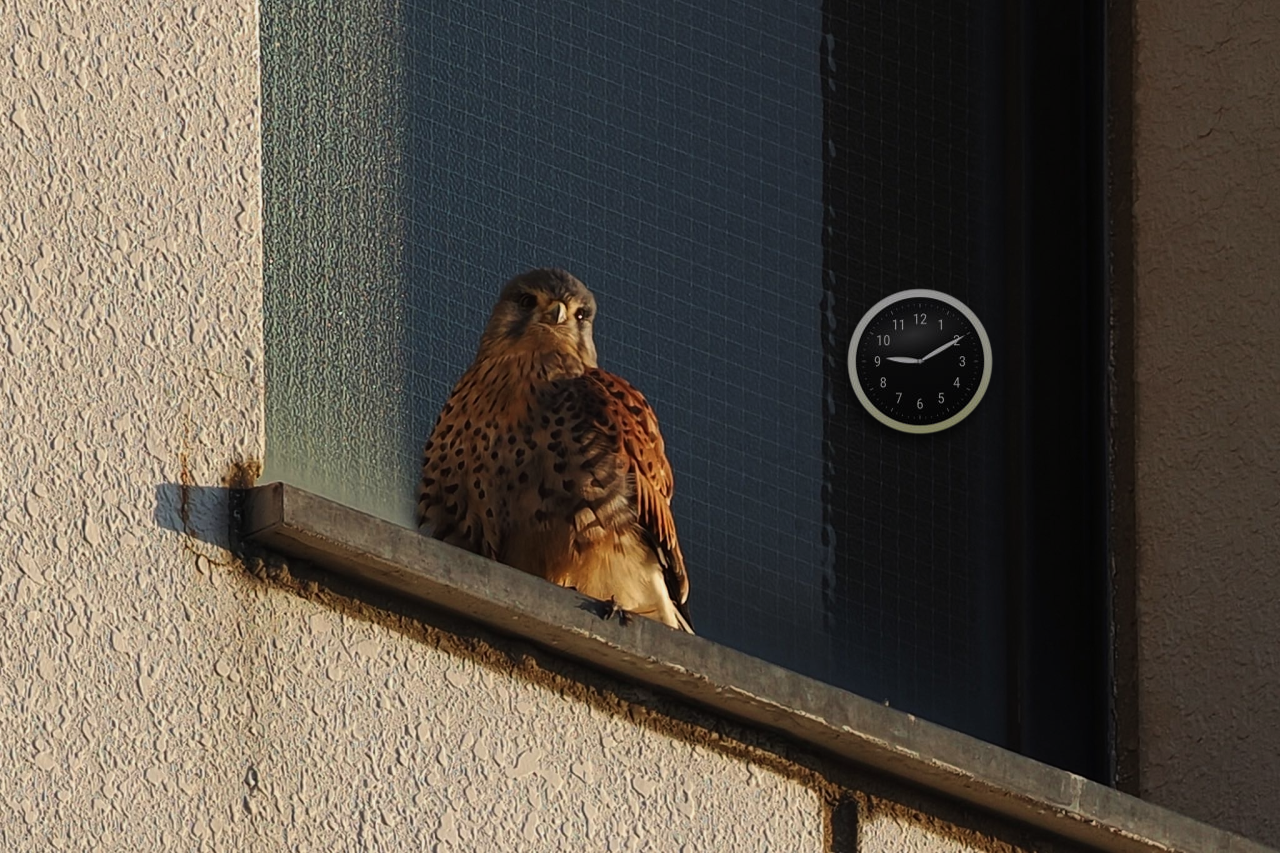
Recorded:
{"hour": 9, "minute": 10}
